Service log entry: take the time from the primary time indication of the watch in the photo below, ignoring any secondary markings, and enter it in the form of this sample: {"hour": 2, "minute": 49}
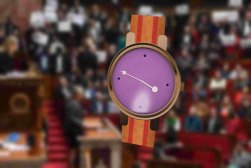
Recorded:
{"hour": 3, "minute": 48}
